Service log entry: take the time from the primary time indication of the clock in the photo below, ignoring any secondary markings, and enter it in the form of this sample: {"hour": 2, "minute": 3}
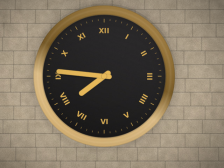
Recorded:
{"hour": 7, "minute": 46}
